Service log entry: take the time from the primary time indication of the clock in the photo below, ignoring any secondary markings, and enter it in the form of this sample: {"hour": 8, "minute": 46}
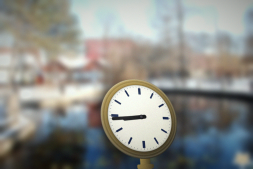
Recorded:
{"hour": 8, "minute": 44}
